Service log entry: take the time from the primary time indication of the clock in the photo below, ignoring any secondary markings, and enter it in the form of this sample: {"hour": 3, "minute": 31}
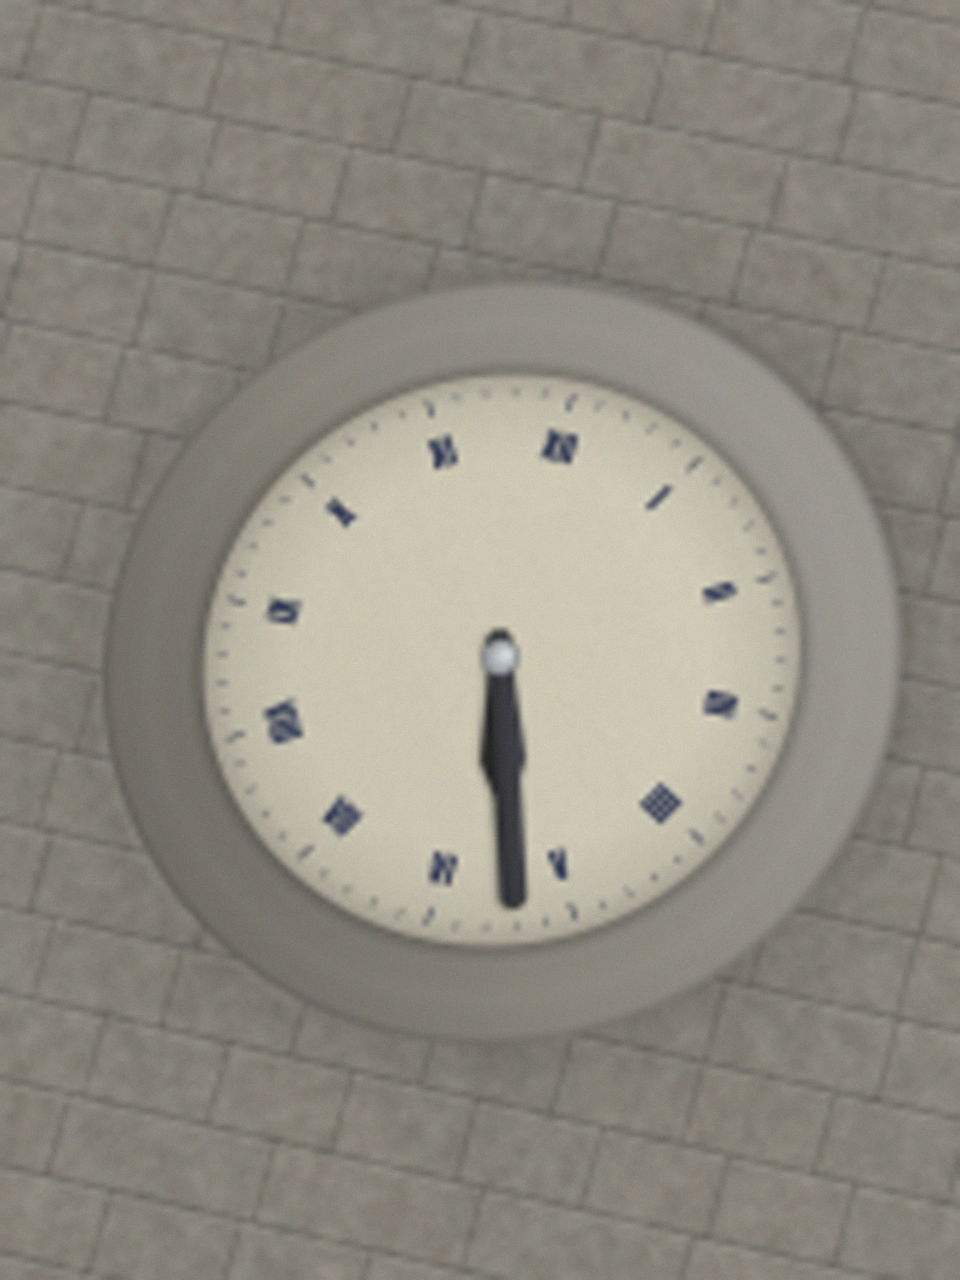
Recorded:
{"hour": 5, "minute": 27}
